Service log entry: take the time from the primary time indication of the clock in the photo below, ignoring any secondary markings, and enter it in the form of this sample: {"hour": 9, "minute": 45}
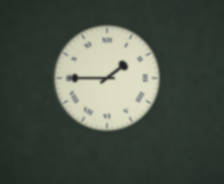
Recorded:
{"hour": 1, "minute": 45}
